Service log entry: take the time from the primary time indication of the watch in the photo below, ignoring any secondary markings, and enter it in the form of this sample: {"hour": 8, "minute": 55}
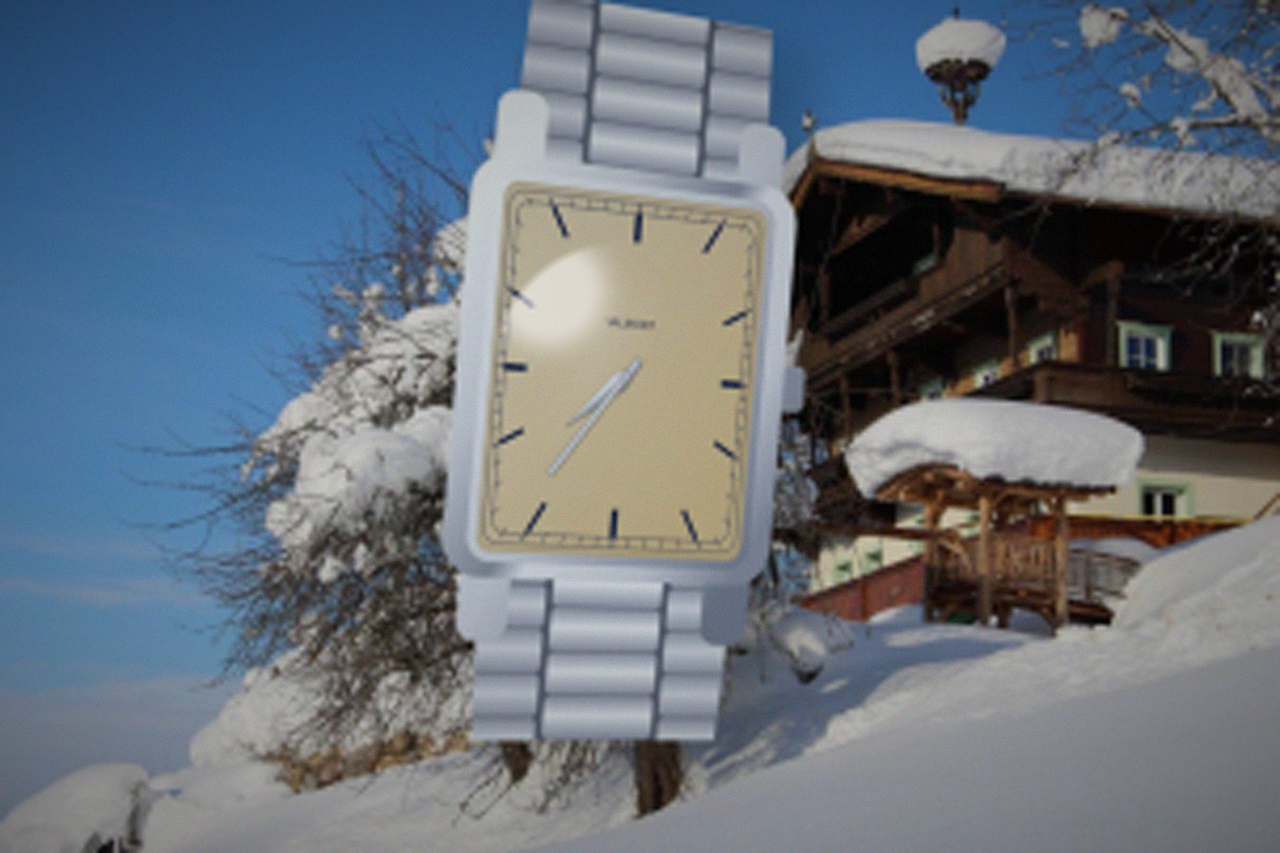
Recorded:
{"hour": 7, "minute": 36}
